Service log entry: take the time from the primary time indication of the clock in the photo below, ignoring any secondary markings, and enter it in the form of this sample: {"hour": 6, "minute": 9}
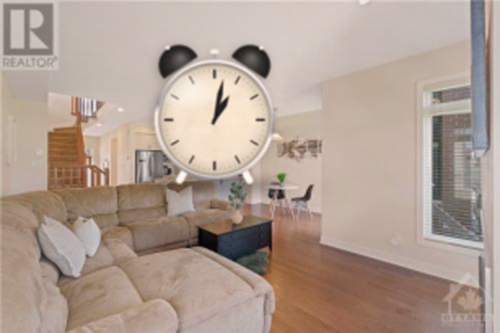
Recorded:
{"hour": 1, "minute": 2}
